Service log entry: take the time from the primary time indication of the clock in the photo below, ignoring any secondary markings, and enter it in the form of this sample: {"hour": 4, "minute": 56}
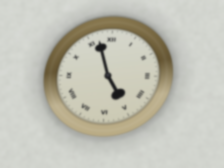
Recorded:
{"hour": 4, "minute": 57}
